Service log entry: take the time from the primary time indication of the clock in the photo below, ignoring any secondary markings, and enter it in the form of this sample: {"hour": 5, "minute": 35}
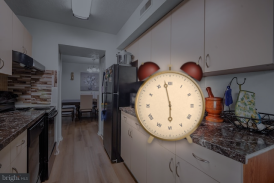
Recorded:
{"hour": 5, "minute": 58}
